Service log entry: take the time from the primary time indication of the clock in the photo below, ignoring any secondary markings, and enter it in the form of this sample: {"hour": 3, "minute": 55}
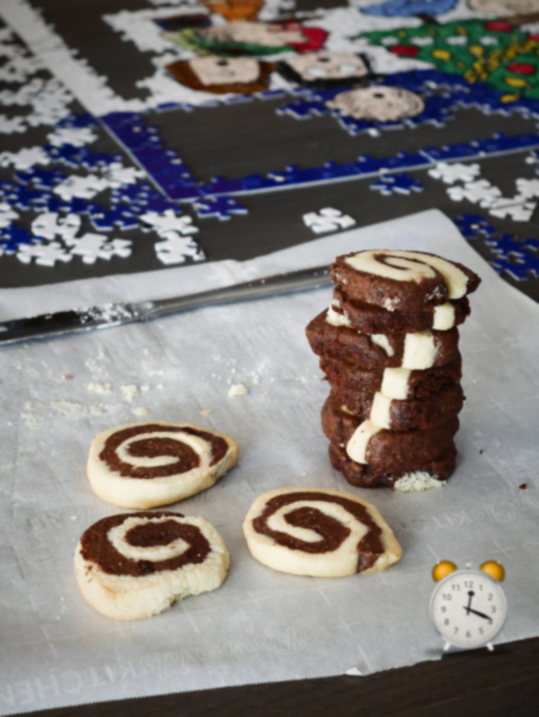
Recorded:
{"hour": 12, "minute": 19}
